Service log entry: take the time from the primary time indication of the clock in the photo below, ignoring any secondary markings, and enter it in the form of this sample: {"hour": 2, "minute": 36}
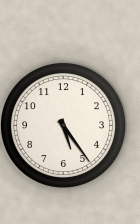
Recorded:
{"hour": 5, "minute": 24}
